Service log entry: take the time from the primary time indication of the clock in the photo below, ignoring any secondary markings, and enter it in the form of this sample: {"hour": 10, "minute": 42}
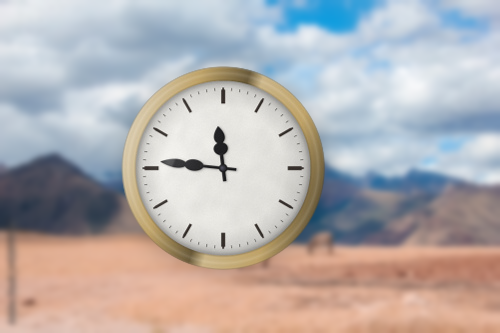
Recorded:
{"hour": 11, "minute": 46}
